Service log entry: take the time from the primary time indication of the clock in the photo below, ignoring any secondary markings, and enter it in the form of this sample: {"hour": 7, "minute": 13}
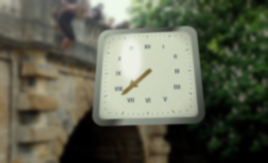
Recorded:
{"hour": 7, "minute": 38}
